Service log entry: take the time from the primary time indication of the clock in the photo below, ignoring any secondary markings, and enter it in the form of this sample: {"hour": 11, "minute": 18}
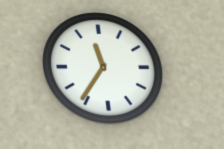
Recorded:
{"hour": 11, "minute": 36}
